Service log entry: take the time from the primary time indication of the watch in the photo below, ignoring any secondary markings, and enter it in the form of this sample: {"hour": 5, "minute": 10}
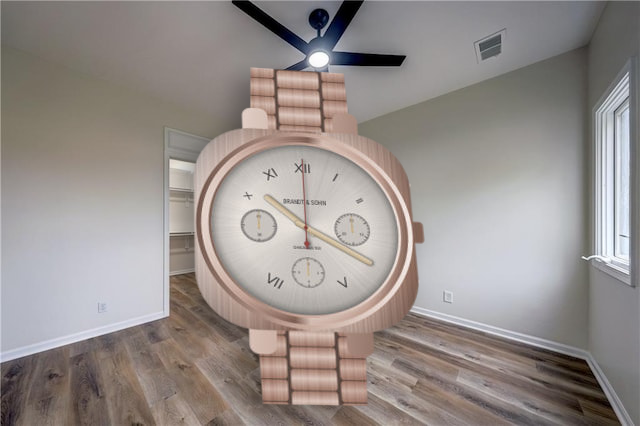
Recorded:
{"hour": 10, "minute": 20}
